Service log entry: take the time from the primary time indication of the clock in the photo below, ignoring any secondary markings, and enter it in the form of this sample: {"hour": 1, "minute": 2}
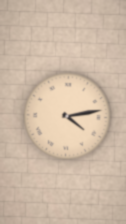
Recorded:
{"hour": 4, "minute": 13}
